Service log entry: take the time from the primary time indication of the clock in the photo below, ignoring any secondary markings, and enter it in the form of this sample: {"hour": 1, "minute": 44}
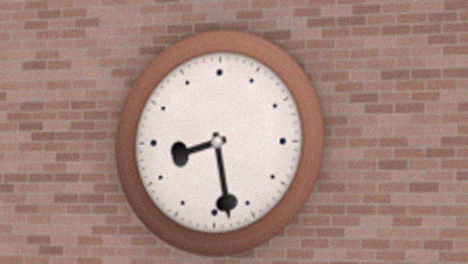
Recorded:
{"hour": 8, "minute": 28}
